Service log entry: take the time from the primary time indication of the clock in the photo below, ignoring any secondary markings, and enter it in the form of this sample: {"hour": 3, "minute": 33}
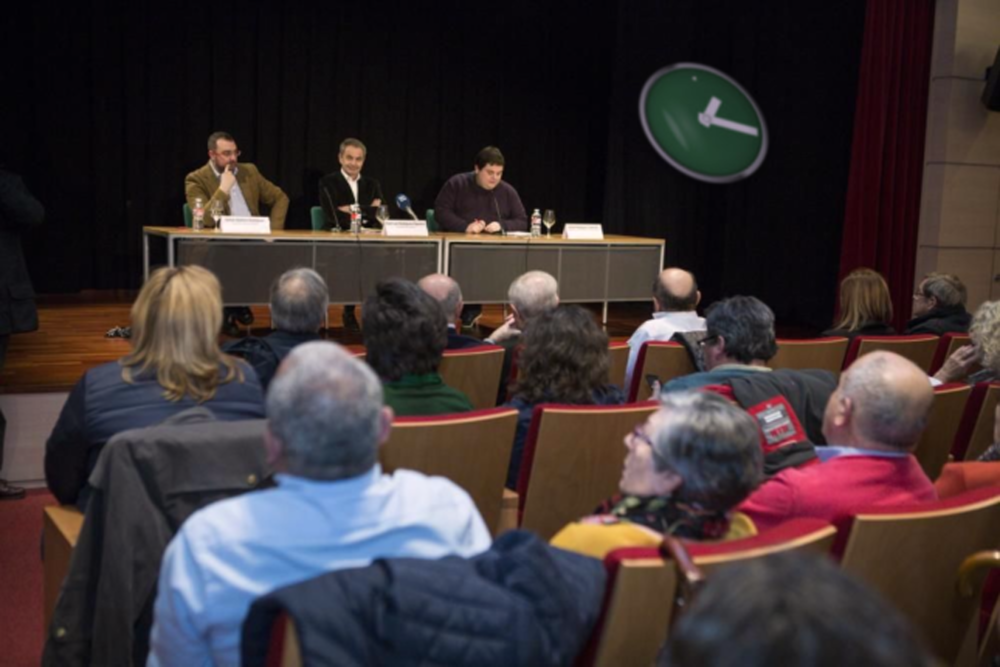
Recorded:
{"hour": 1, "minute": 18}
